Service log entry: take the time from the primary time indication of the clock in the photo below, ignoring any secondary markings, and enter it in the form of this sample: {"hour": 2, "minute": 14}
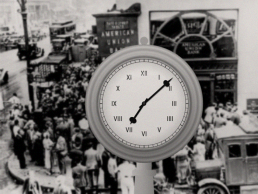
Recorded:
{"hour": 7, "minute": 8}
